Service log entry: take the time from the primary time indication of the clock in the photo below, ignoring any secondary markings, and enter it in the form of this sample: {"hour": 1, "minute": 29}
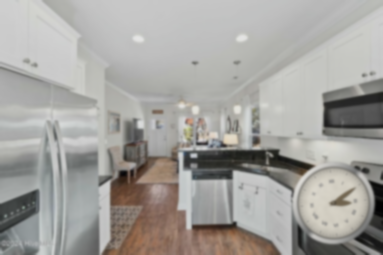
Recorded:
{"hour": 3, "minute": 10}
